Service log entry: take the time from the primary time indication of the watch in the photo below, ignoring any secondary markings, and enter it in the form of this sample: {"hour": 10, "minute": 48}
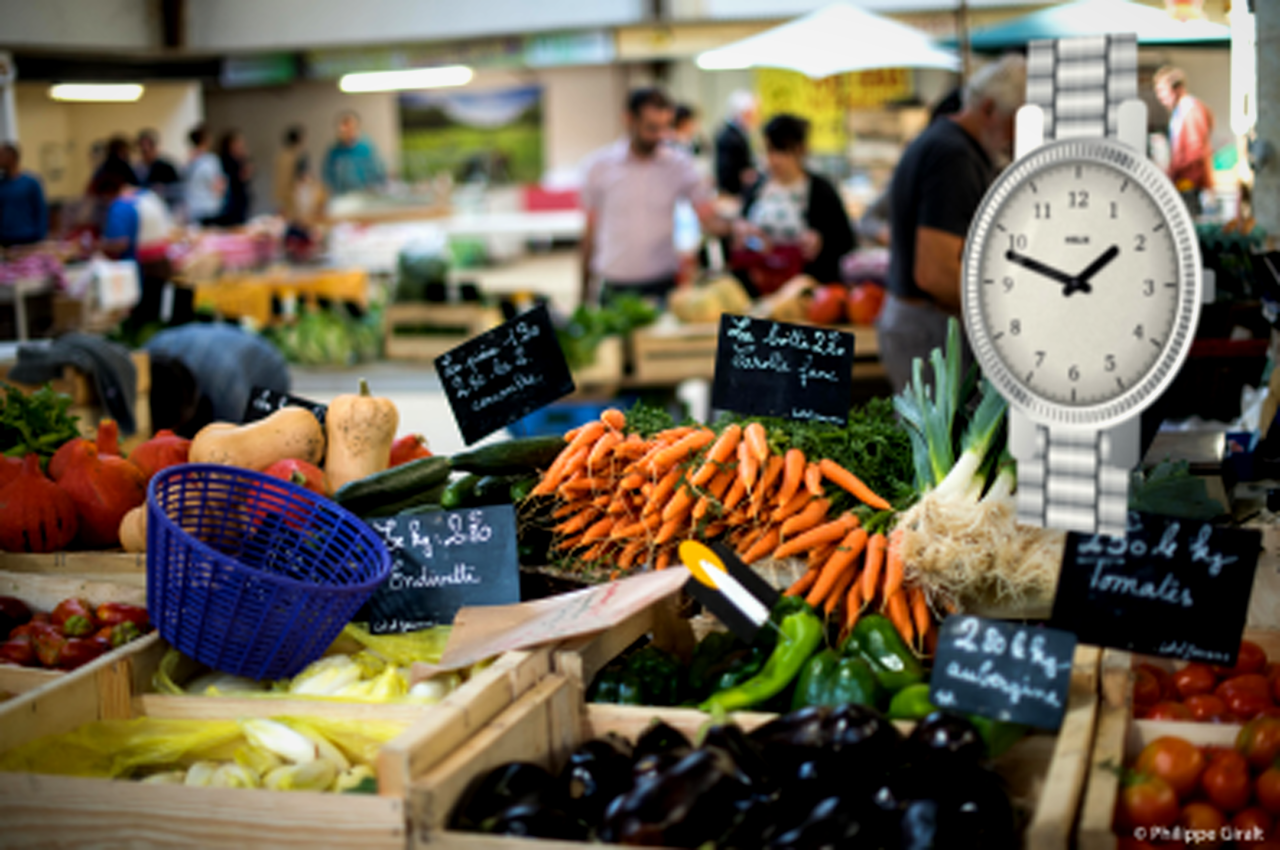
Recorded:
{"hour": 1, "minute": 48}
